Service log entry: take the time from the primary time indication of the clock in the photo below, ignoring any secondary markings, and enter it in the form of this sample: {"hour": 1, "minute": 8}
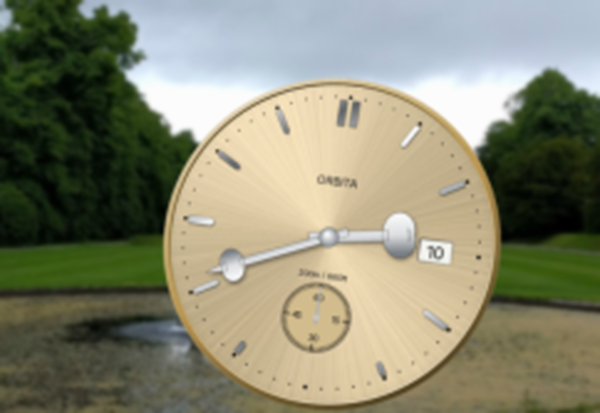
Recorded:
{"hour": 2, "minute": 41}
